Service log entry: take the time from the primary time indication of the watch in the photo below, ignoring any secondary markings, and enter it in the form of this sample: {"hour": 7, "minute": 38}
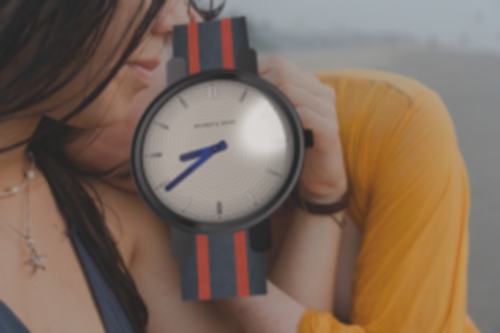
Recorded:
{"hour": 8, "minute": 39}
